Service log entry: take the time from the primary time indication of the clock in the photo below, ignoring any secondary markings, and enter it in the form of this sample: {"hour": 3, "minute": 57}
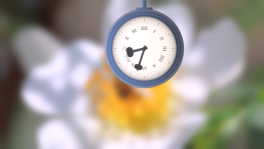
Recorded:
{"hour": 8, "minute": 33}
